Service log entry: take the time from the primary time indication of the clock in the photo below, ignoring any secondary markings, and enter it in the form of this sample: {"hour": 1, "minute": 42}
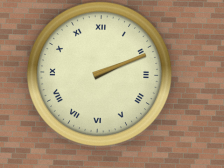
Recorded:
{"hour": 2, "minute": 11}
